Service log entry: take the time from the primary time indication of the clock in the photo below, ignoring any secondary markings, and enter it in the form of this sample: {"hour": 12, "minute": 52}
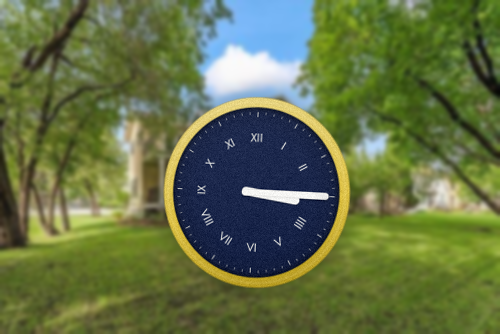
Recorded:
{"hour": 3, "minute": 15}
